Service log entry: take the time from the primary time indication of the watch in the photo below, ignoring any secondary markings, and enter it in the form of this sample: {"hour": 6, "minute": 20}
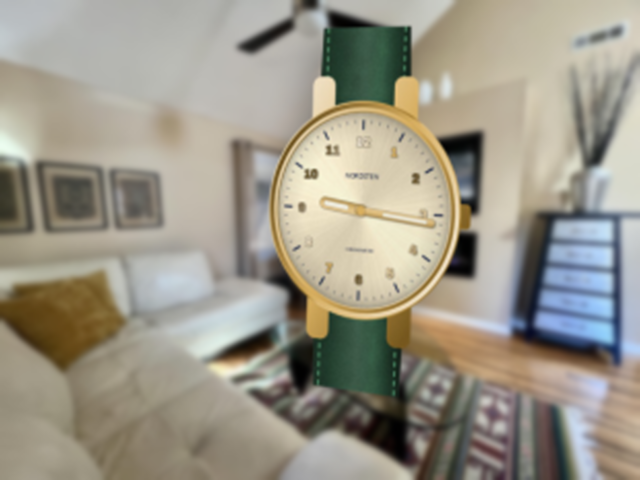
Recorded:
{"hour": 9, "minute": 16}
